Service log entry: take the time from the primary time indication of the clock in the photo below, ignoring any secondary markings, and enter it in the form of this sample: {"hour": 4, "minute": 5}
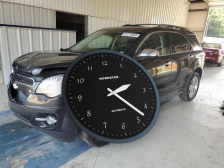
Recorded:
{"hour": 2, "minute": 23}
